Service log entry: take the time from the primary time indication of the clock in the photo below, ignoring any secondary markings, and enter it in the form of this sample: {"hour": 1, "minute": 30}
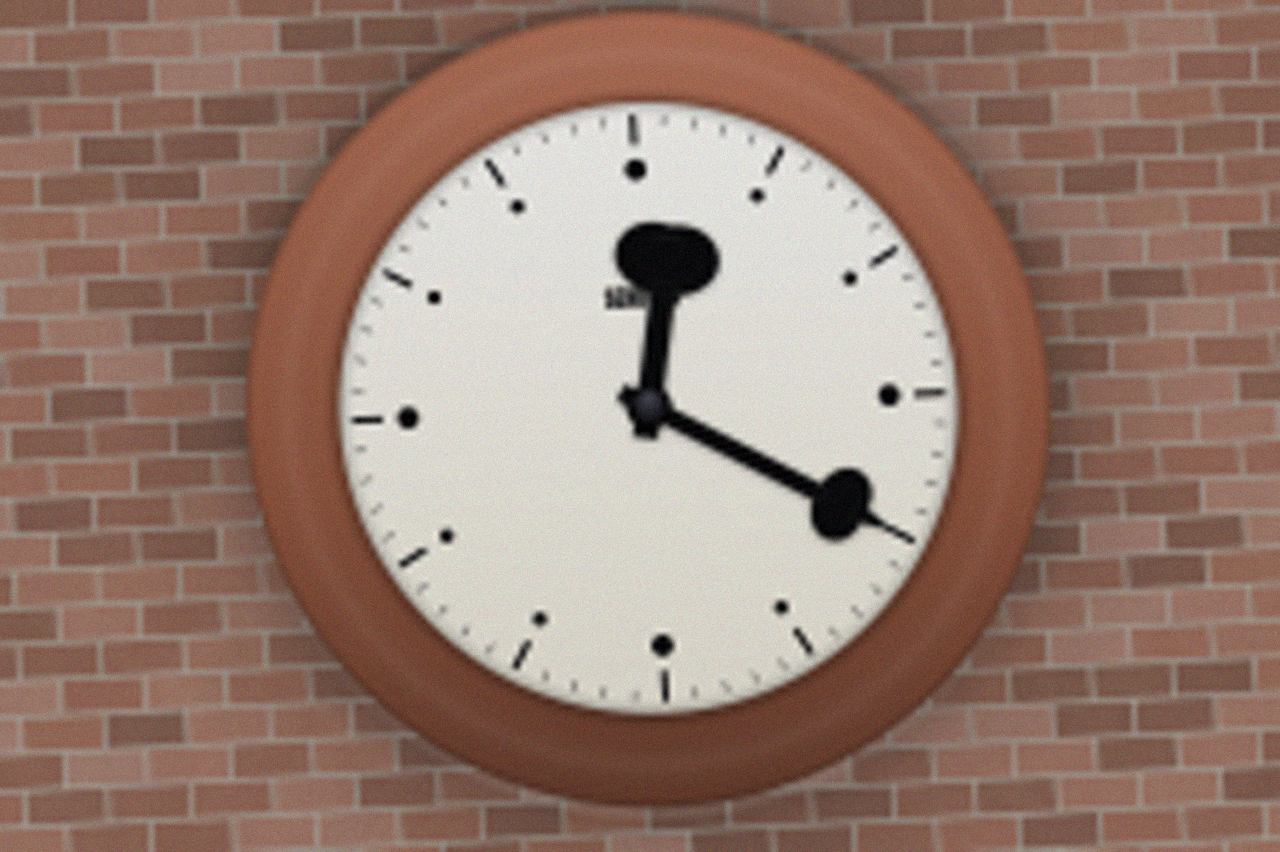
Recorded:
{"hour": 12, "minute": 20}
